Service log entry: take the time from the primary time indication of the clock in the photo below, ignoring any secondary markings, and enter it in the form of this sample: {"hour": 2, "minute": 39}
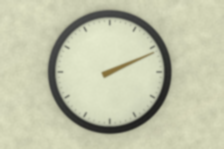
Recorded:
{"hour": 2, "minute": 11}
